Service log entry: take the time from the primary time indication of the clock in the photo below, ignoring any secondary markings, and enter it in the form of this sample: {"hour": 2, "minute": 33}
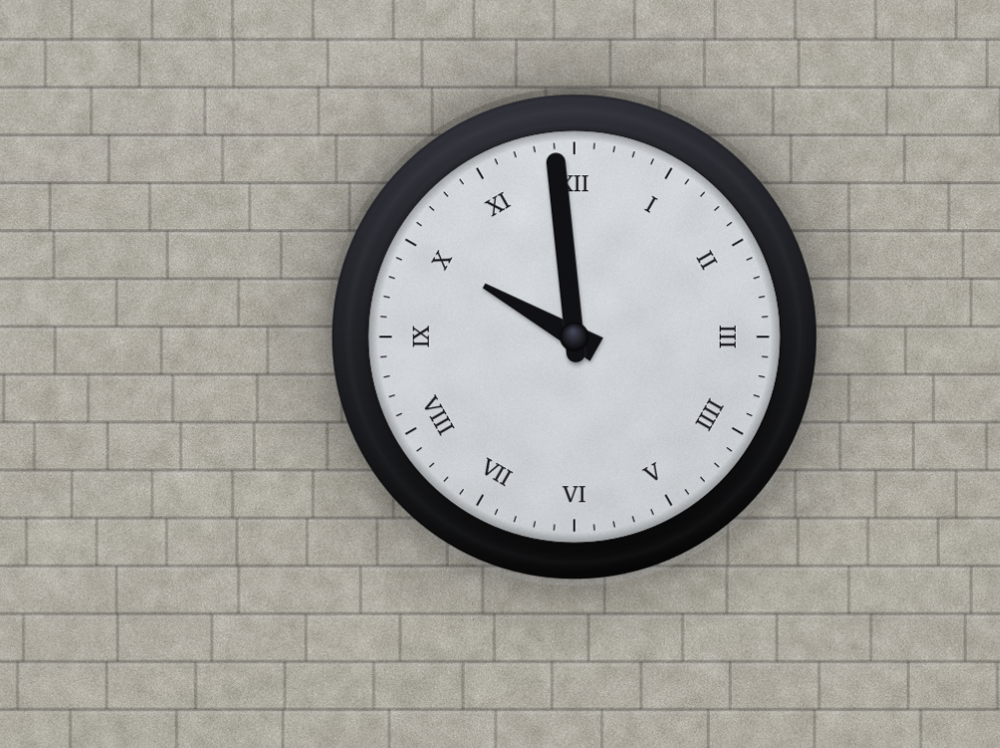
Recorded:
{"hour": 9, "minute": 59}
